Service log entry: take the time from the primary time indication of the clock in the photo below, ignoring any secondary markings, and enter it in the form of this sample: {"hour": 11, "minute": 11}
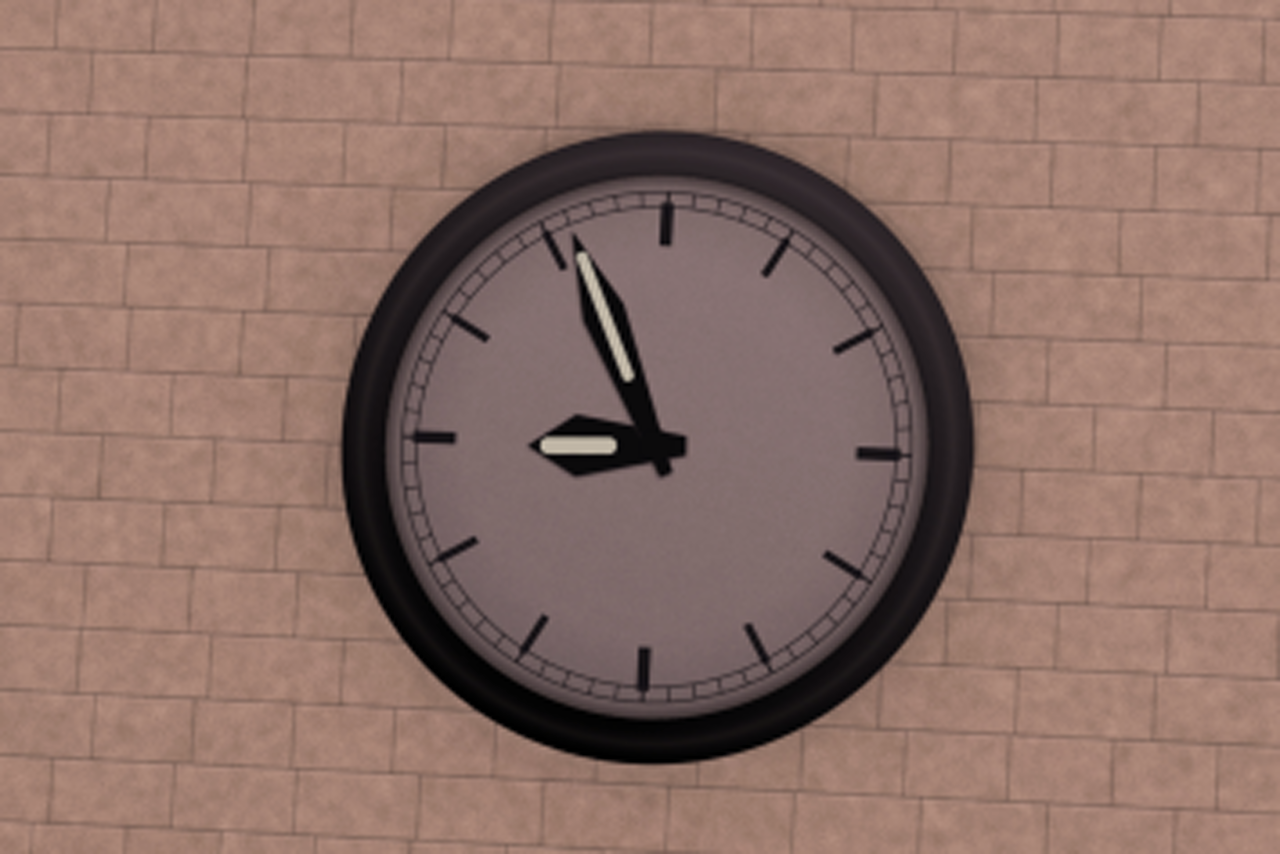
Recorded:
{"hour": 8, "minute": 56}
